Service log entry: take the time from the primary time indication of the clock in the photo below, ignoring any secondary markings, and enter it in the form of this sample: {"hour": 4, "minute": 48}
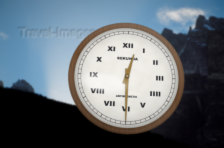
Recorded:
{"hour": 12, "minute": 30}
